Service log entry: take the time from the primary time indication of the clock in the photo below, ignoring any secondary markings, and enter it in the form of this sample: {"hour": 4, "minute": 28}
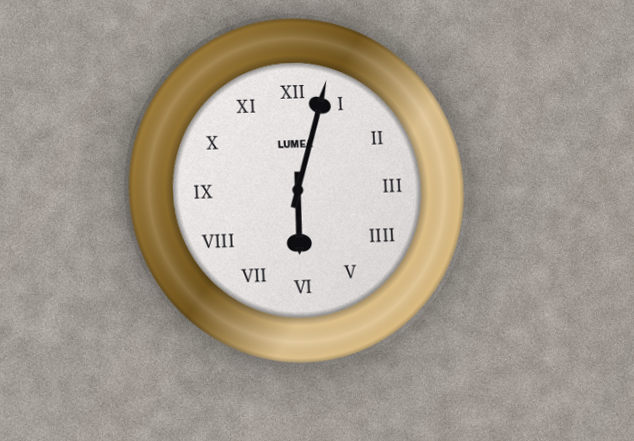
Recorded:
{"hour": 6, "minute": 3}
